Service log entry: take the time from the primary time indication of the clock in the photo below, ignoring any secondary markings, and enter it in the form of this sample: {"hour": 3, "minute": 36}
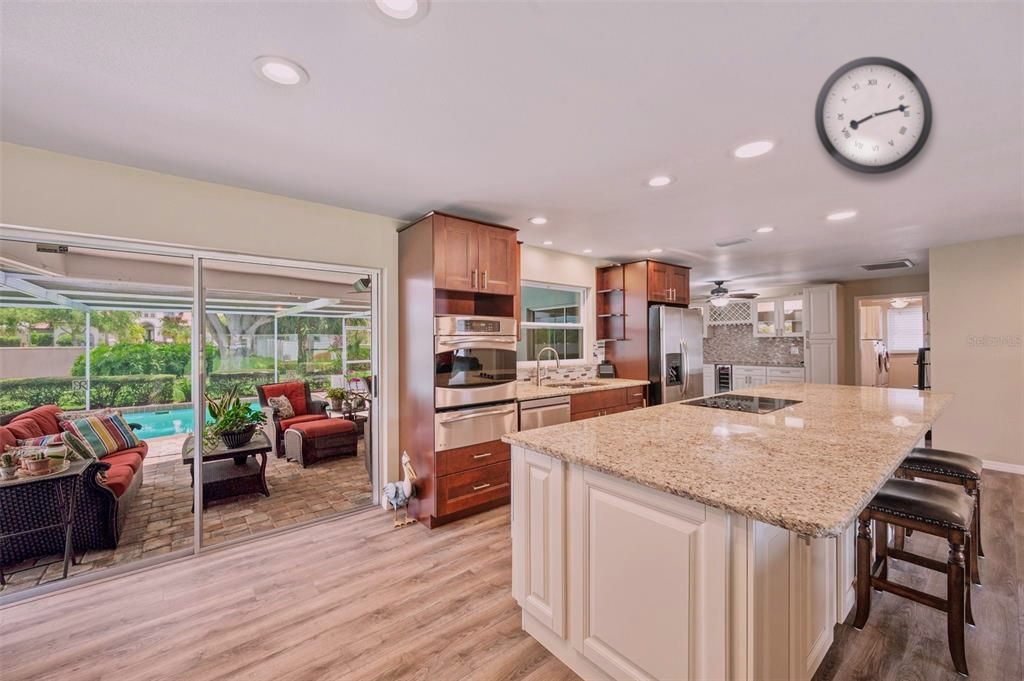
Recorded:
{"hour": 8, "minute": 13}
